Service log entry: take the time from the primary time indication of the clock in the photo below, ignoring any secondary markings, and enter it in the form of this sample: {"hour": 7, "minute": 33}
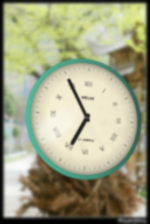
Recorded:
{"hour": 6, "minute": 55}
